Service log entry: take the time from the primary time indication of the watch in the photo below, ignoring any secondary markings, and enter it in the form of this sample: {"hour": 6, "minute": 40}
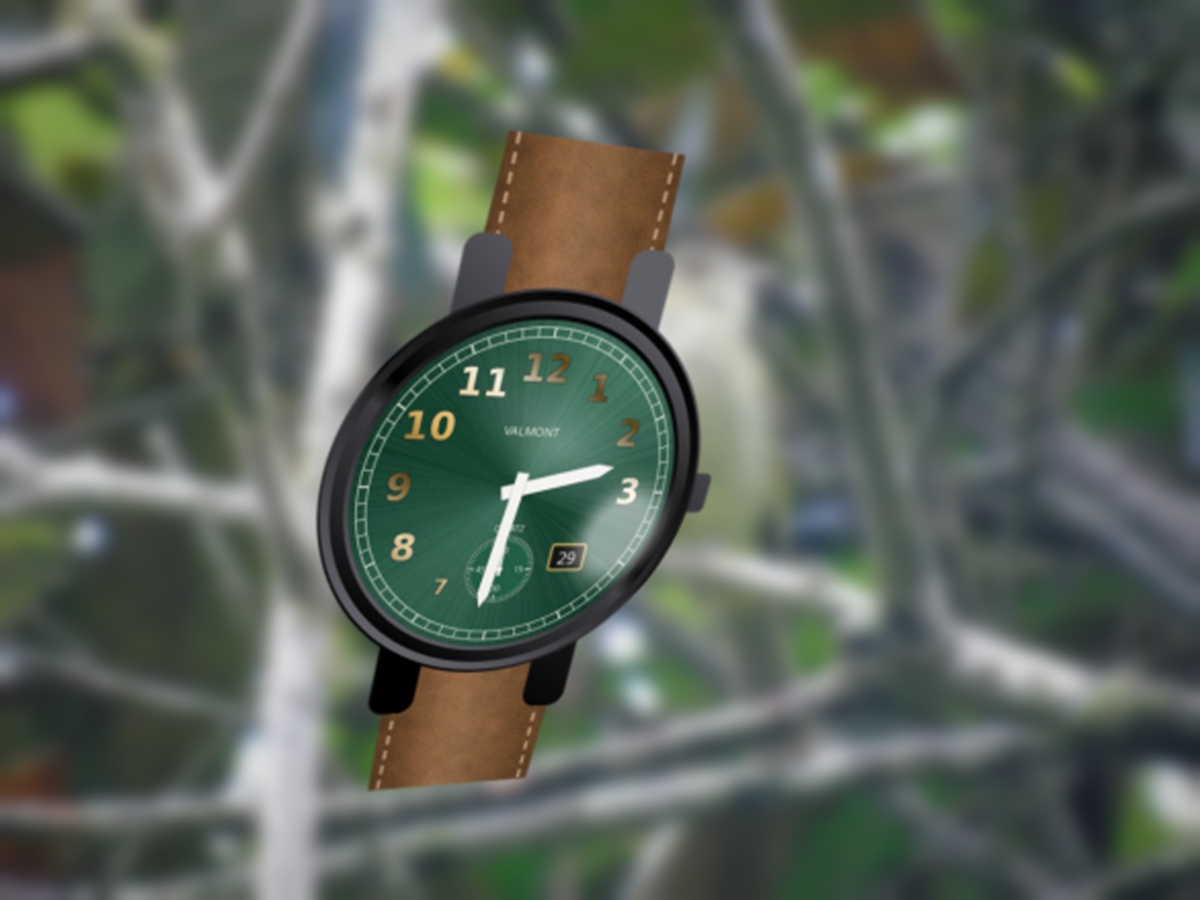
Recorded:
{"hour": 2, "minute": 31}
